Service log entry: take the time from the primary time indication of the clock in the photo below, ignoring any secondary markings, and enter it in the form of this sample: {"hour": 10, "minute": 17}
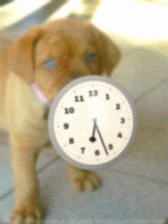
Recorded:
{"hour": 6, "minute": 27}
